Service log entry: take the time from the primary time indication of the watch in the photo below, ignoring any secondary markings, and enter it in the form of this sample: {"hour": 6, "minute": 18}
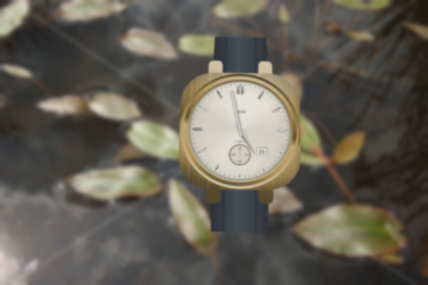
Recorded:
{"hour": 4, "minute": 58}
